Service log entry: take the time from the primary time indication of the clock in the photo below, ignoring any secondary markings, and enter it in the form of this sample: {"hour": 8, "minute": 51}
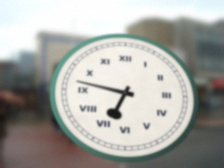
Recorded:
{"hour": 6, "minute": 47}
